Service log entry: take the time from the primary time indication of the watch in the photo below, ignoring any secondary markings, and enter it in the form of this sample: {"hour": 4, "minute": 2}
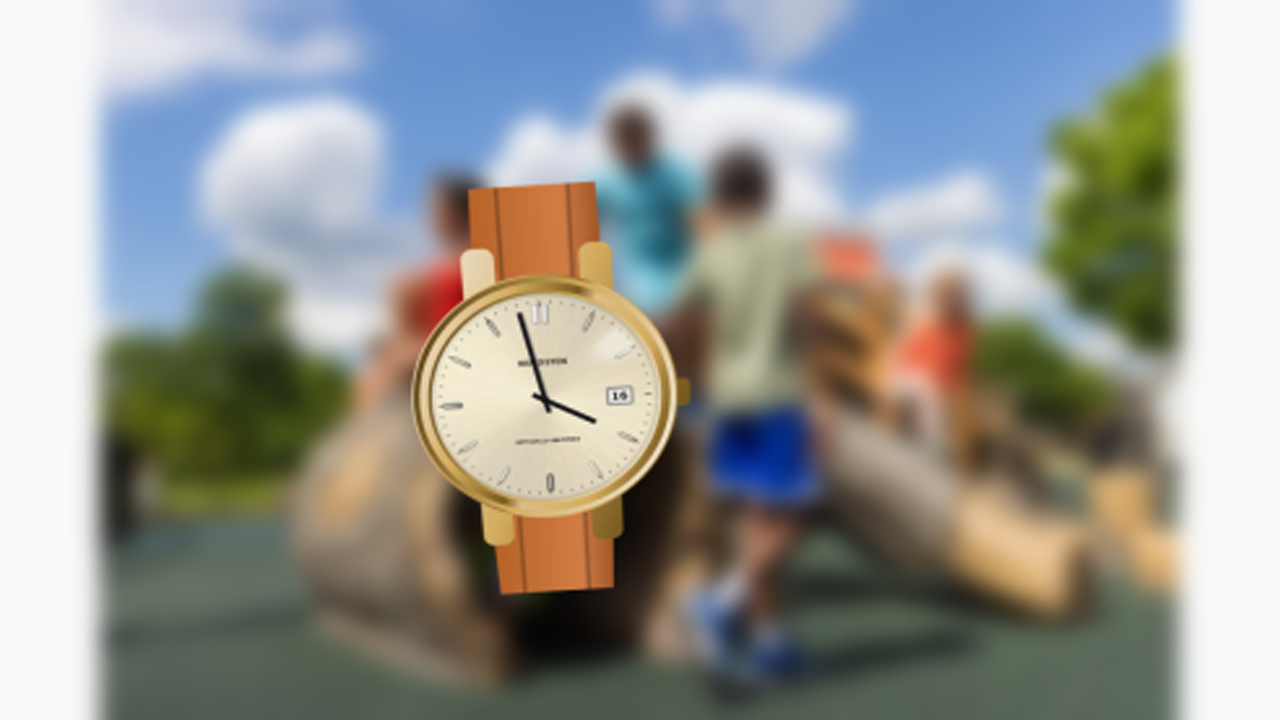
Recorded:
{"hour": 3, "minute": 58}
